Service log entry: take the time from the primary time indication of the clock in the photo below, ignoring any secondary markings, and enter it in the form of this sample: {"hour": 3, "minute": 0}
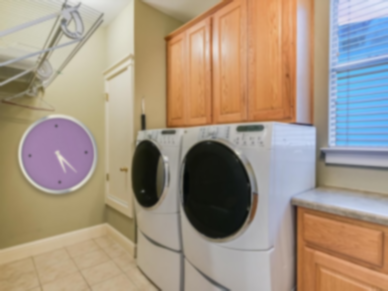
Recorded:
{"hour": 5, "minute": 23}
